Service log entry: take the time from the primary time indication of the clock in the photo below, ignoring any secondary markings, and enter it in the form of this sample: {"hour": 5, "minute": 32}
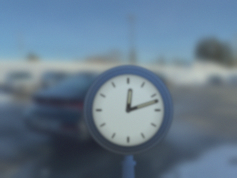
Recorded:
{"hour": 12, "minute": 12}
